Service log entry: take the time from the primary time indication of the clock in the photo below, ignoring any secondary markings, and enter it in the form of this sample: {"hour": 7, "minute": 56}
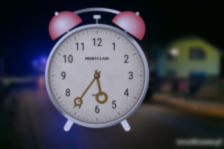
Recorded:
{"hour": 5, "minute": 36}
